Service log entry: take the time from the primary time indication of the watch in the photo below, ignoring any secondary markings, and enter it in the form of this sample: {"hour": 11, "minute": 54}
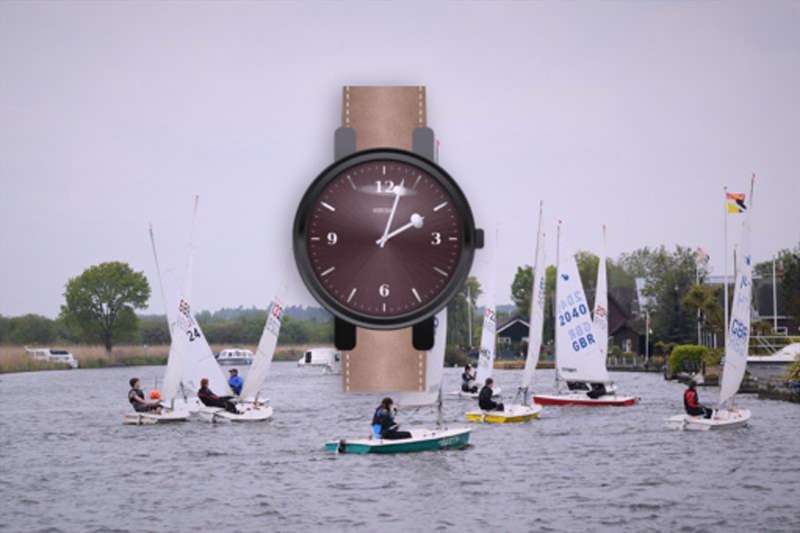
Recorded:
{"hour": 2, "minute": 3}
